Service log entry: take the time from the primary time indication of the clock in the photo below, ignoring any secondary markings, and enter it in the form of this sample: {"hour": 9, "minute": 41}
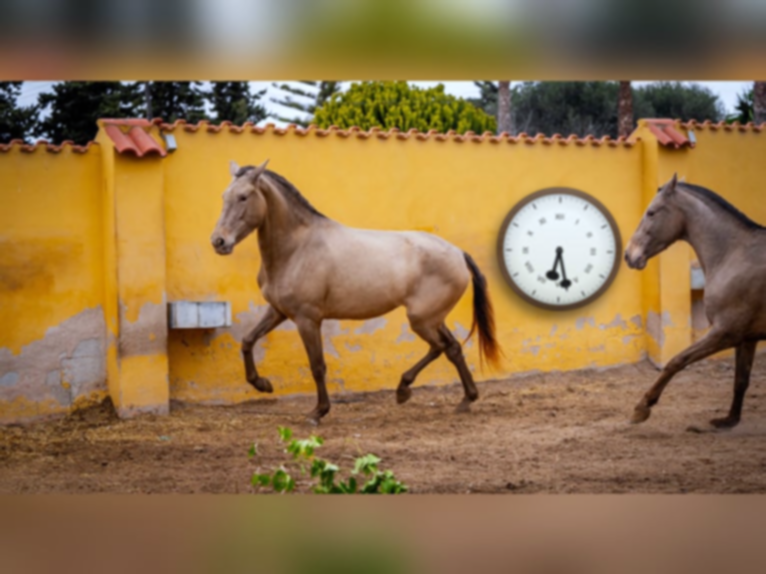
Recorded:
{"hour": 6, "minute": 28}
